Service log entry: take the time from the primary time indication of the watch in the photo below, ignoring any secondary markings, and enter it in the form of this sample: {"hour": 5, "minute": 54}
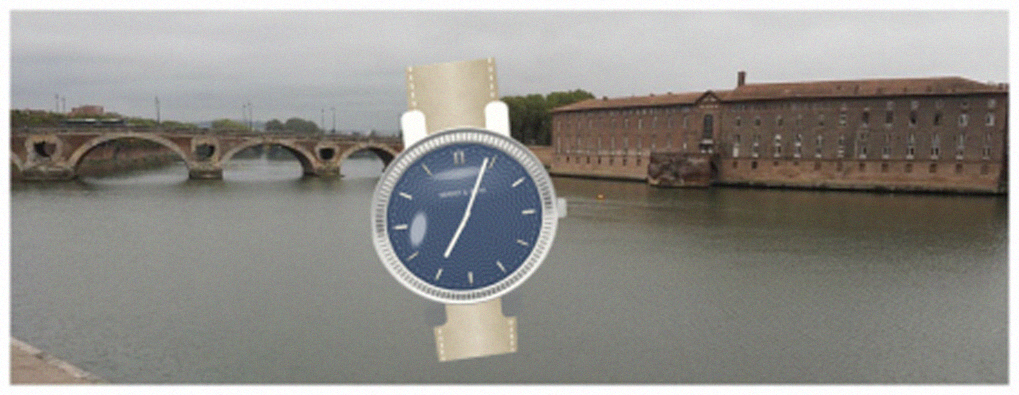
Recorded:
{"hour": 7, "minute": 4}
